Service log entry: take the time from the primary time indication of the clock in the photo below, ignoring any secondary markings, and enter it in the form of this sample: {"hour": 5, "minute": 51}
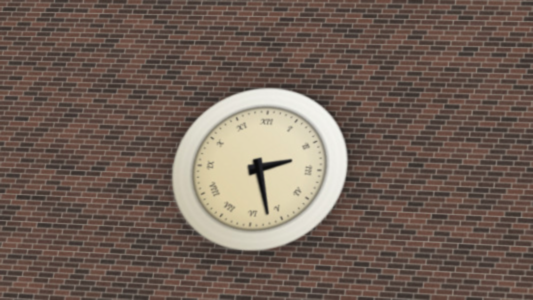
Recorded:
{"hour": 2, "minute": 27}
